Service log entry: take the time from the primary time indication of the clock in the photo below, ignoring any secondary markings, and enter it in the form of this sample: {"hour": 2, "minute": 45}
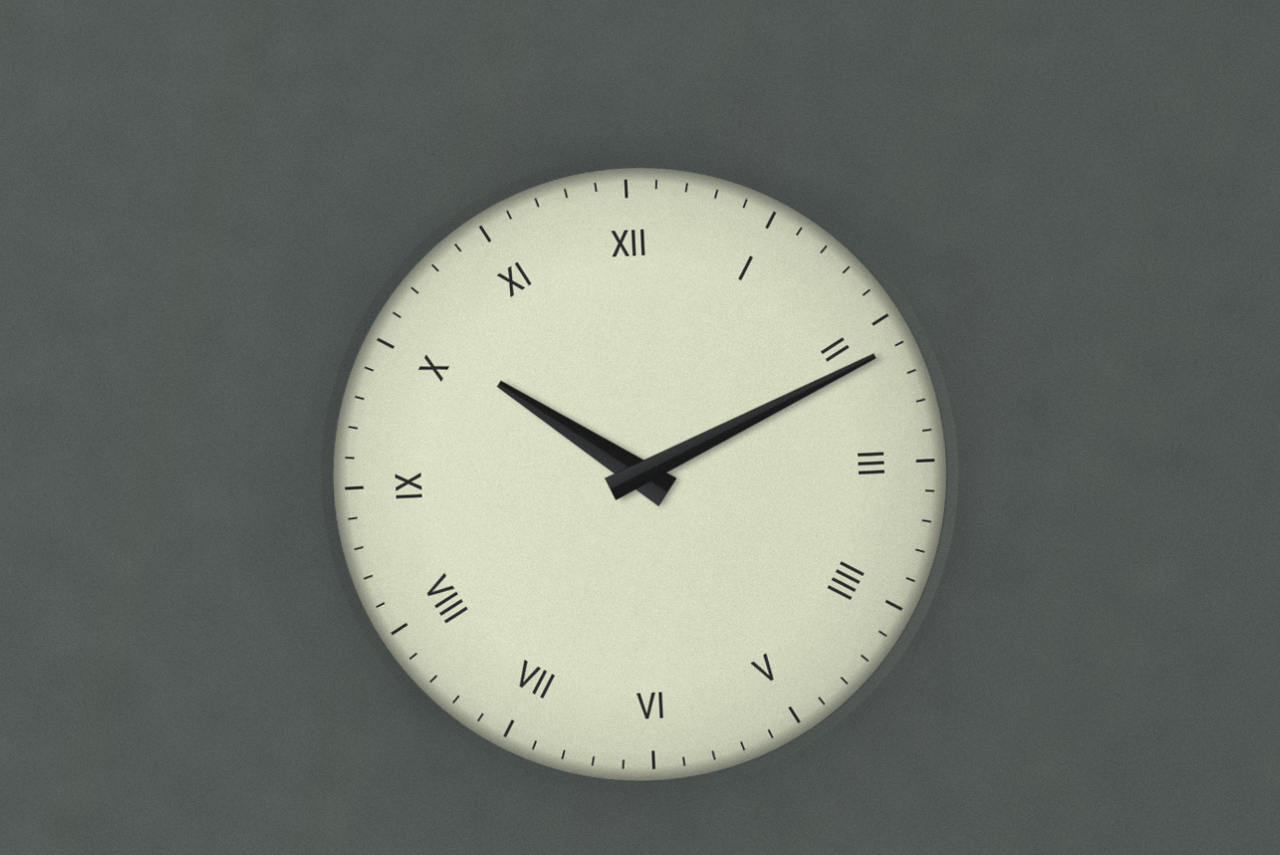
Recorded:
{"hour": 10, "minute": 11}
